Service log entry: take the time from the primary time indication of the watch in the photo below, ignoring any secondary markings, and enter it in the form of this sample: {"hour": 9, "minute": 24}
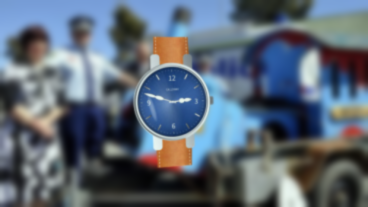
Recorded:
{"hour": 2, "minute": 48}
